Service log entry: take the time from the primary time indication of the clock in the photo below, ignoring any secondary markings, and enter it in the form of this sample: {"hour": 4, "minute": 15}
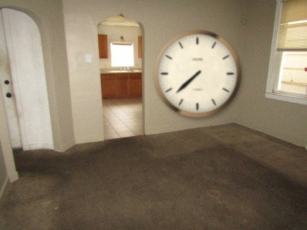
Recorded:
{"hour": 7, "minute": 38}
